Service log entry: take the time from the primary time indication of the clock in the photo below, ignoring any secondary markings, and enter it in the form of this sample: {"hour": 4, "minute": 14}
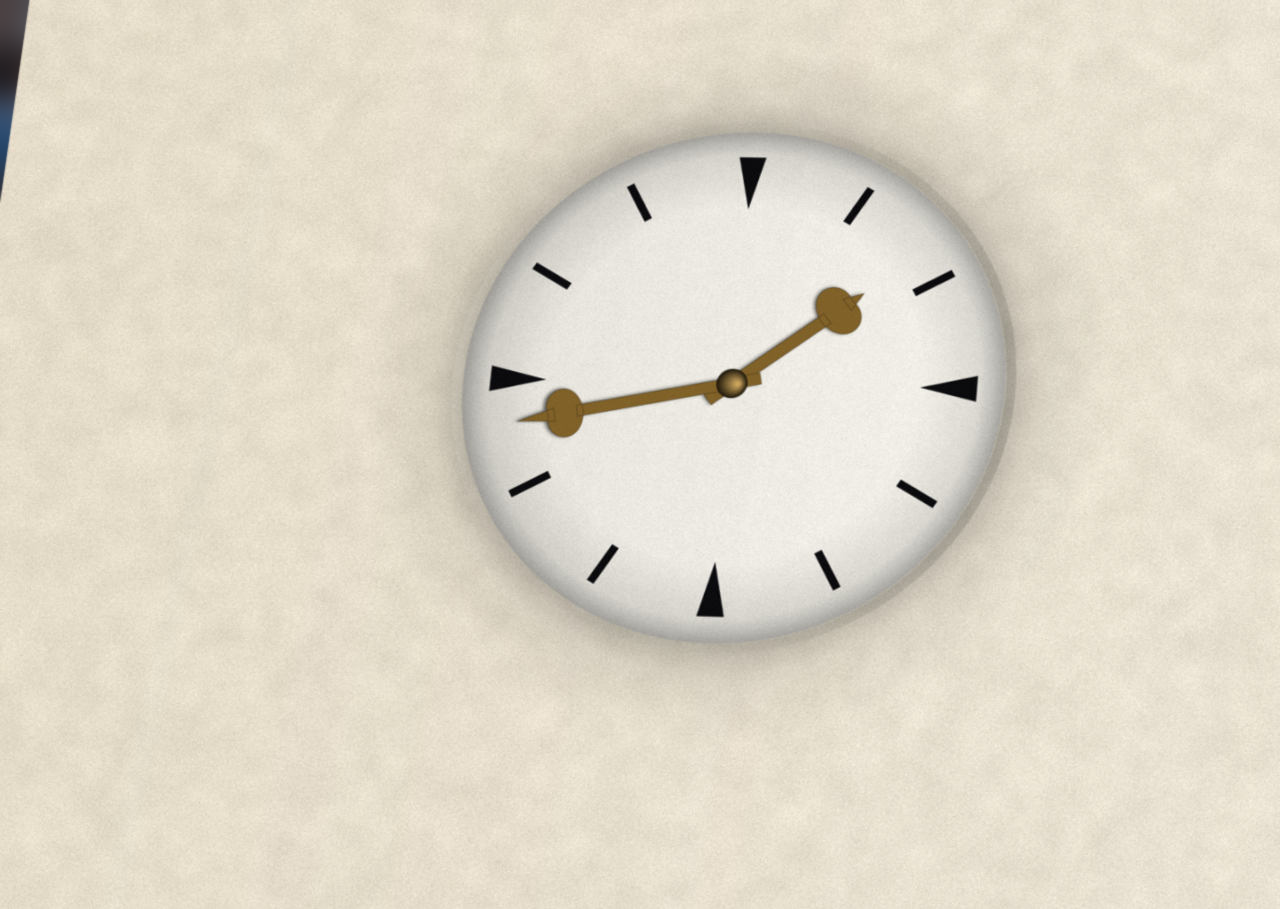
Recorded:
{"hour": 1, "minute": 43}
